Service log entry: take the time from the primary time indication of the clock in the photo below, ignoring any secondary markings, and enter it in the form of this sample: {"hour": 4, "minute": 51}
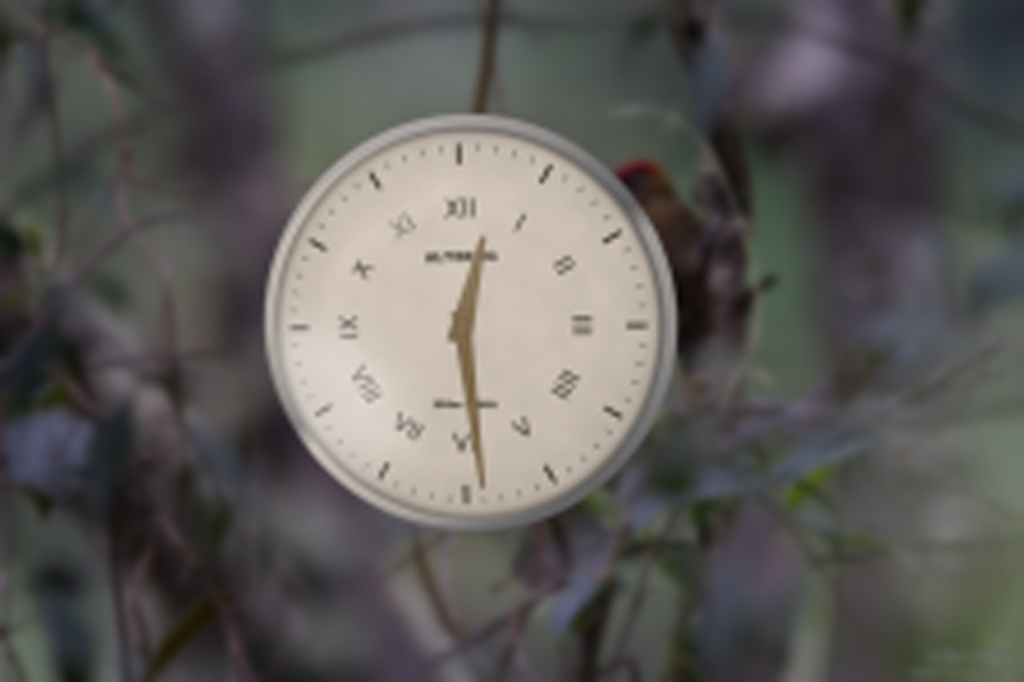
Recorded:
{"hour": 12, "minute": 29}
